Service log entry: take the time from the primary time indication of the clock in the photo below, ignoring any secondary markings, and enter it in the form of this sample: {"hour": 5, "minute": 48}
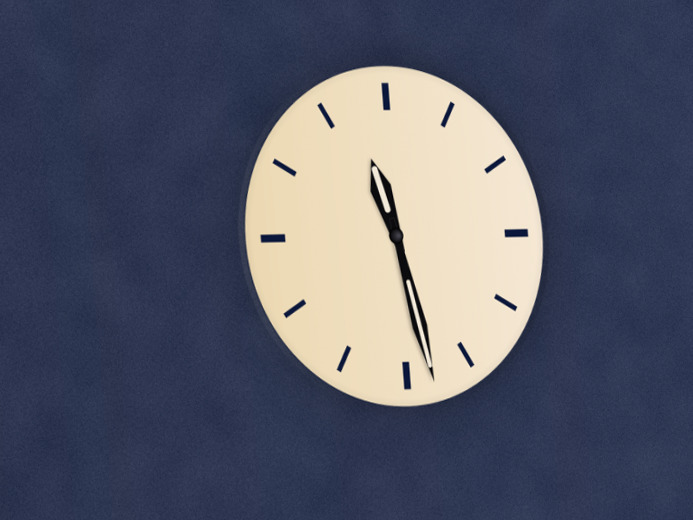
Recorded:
{"hour": 11, "minute": 28}
